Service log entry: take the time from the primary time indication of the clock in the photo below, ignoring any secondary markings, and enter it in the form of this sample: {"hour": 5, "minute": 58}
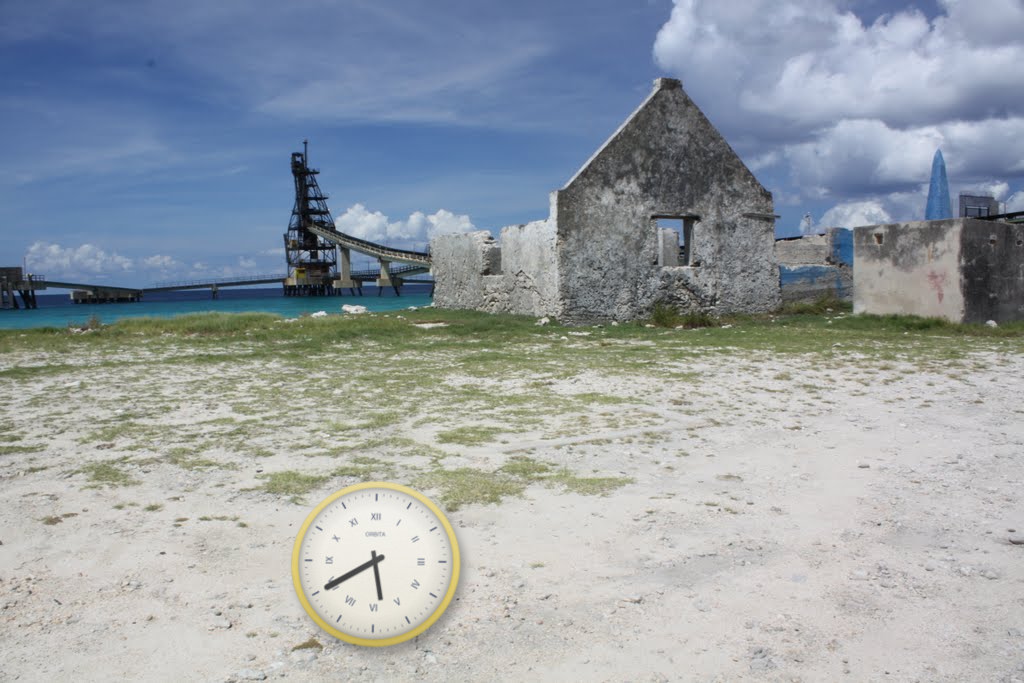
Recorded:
{"hour": 5, "minute": 40}
